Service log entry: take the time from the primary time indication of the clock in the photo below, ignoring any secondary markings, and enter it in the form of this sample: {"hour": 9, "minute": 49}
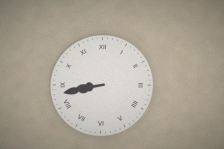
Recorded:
{"hour": 8, "minute": 43}
